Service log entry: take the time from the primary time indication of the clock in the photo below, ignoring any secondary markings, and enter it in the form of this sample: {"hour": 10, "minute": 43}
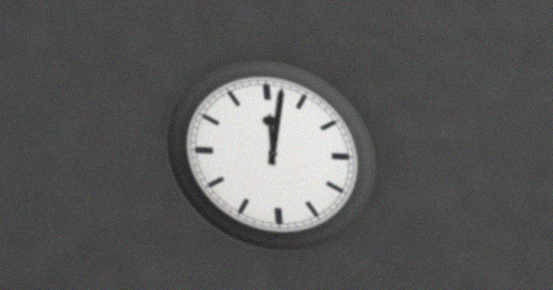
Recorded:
{"hour": 12, "minute": 2}
